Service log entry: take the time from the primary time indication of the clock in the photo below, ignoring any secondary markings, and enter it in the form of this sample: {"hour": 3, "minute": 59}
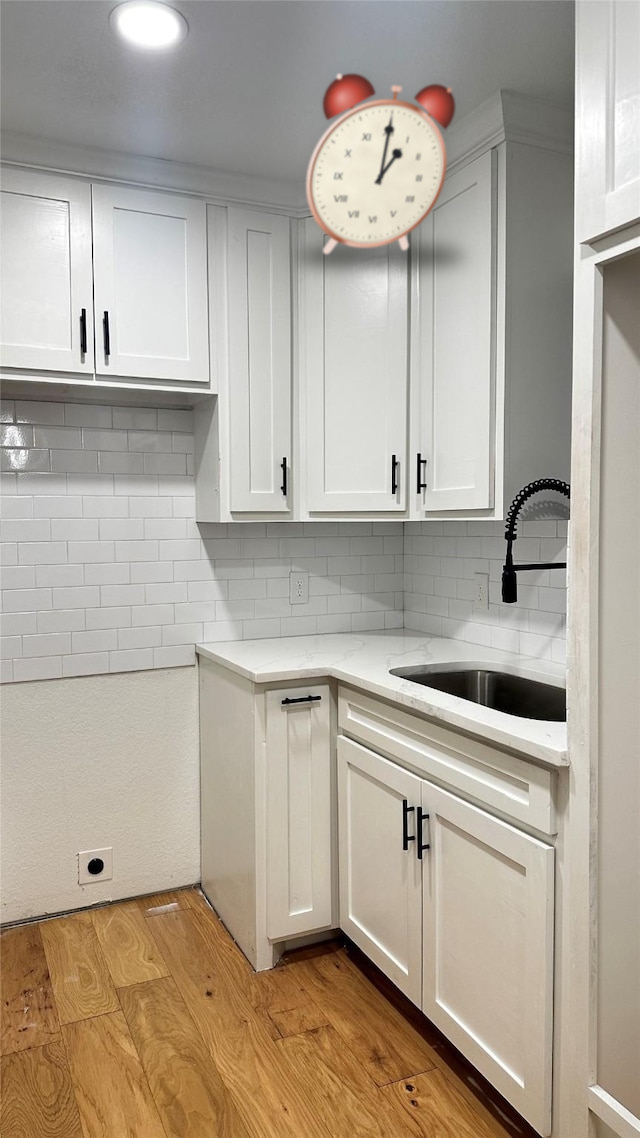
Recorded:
{"hour": 1, "minute": 0}
